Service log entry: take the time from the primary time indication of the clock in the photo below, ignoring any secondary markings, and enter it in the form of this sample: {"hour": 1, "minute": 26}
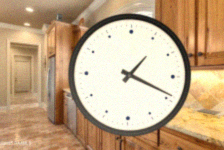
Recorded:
{"hour": 1, "minute": 19}
